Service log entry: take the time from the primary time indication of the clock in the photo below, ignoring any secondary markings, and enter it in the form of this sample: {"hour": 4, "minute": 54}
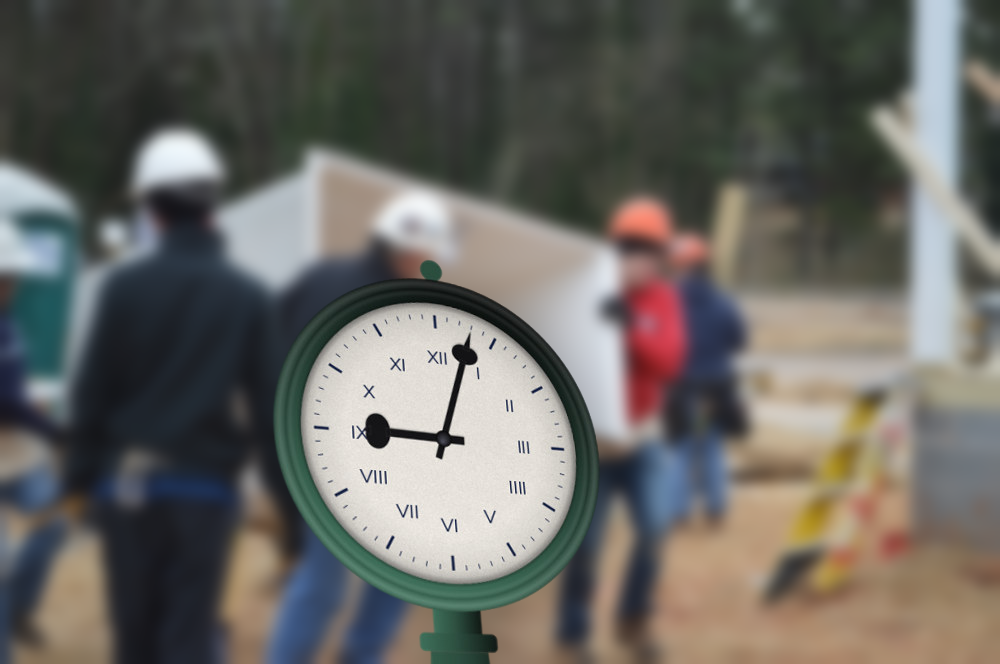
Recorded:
{"hour": 9, "minute": 3}
